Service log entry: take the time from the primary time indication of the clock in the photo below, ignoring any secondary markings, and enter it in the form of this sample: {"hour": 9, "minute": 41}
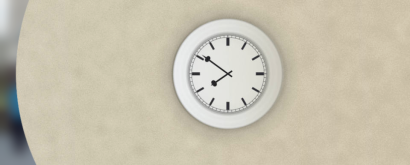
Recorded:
{"hour": 7, "minute": 51}
